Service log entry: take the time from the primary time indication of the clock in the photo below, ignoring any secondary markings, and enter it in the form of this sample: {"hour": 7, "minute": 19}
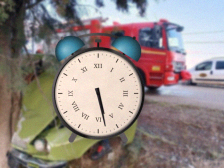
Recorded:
{"hour": 5, "minute": 28}
